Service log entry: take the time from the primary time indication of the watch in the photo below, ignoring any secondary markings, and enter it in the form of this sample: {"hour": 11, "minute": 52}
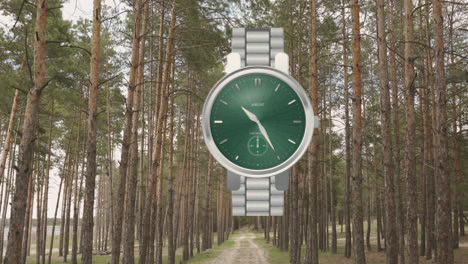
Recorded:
{"hour": 10, "minute": 25}
